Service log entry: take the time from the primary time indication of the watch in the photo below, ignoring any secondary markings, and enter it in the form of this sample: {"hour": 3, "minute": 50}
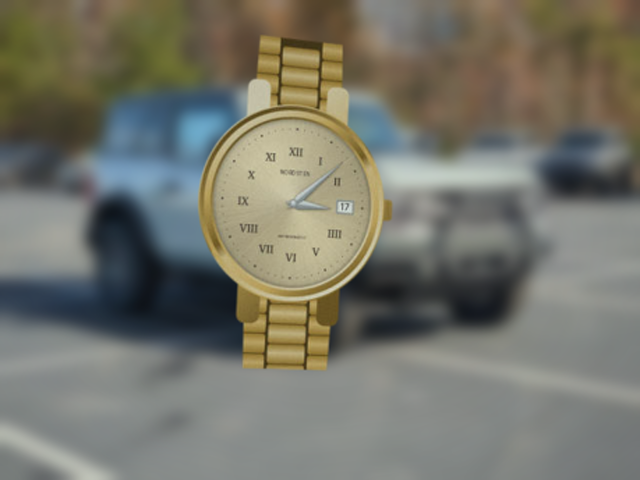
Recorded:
{"hour": 3, "minute": 8}
